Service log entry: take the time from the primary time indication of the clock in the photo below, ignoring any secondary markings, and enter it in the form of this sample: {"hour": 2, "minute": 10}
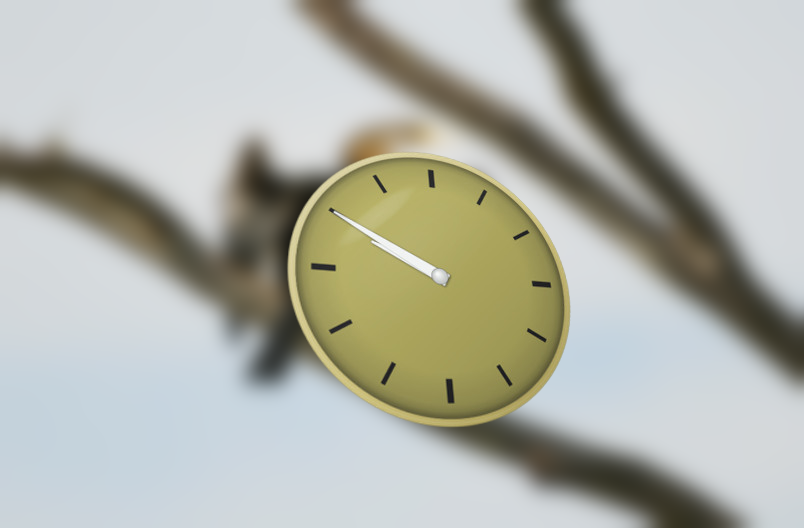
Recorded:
{"hour": 9, "minute": 50}
